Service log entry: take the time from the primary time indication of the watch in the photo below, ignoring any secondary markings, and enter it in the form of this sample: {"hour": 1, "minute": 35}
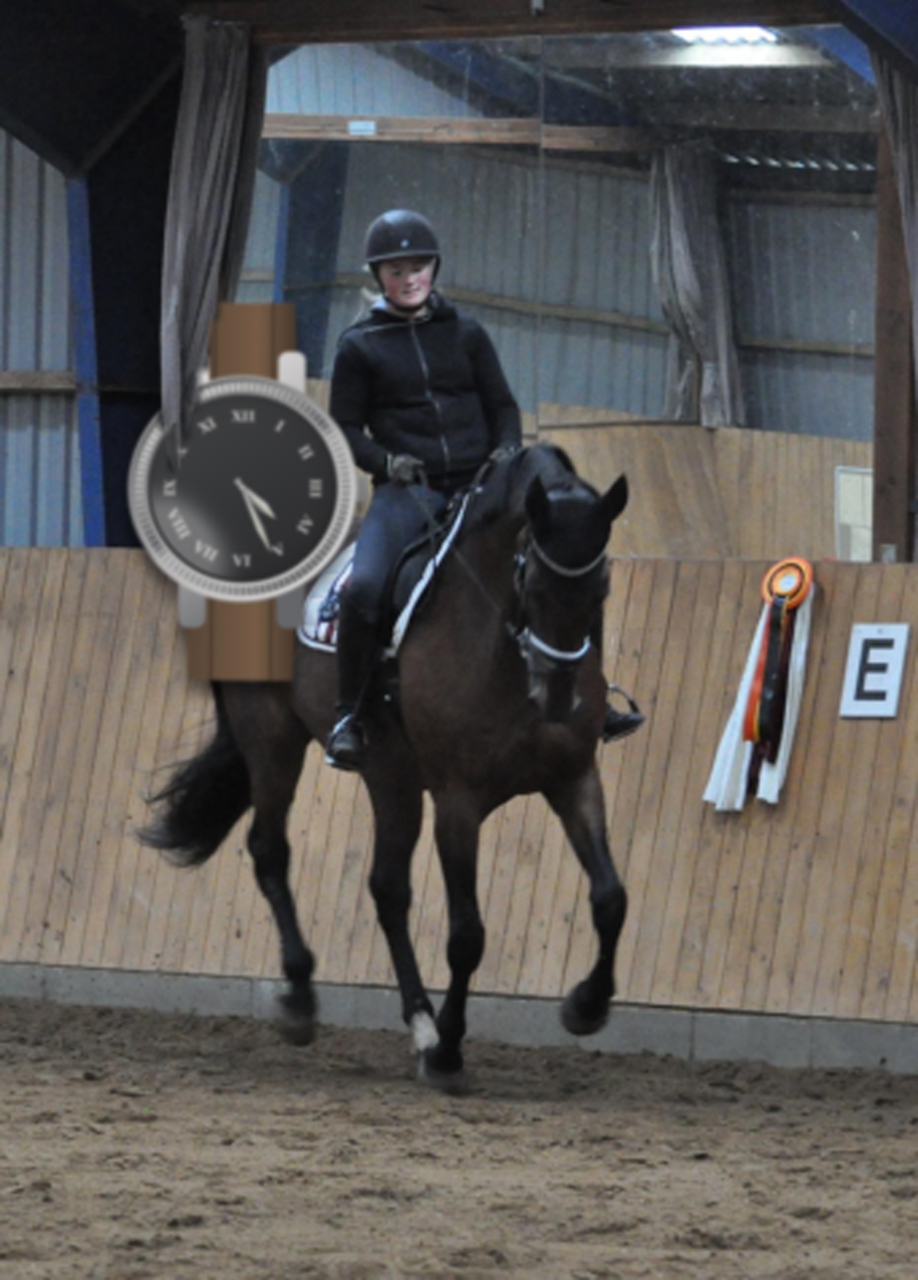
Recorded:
{"hour": 4, "minute": 26}
